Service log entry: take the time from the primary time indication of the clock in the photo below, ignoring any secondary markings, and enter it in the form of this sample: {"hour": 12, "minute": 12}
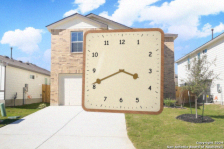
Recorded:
{"hour": 3, "minute": 41}
